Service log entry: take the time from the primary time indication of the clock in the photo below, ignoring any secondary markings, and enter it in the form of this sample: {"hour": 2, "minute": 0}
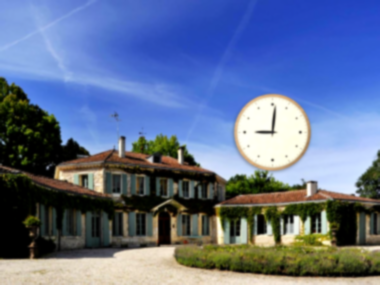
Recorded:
{"hour": 9, "minute": 1}
